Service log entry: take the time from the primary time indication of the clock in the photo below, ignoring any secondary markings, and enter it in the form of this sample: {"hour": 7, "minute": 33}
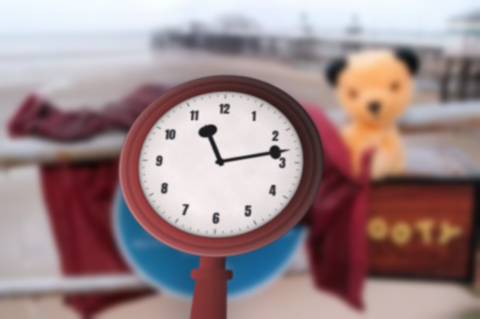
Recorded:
{"hour": 11, "minute": 13}
